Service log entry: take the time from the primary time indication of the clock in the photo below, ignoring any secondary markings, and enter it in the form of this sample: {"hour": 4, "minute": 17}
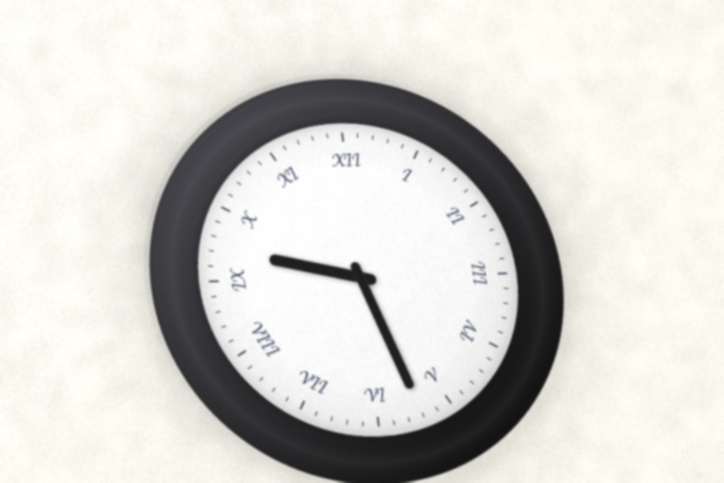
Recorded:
{"hour": 9, "minute": 27}
